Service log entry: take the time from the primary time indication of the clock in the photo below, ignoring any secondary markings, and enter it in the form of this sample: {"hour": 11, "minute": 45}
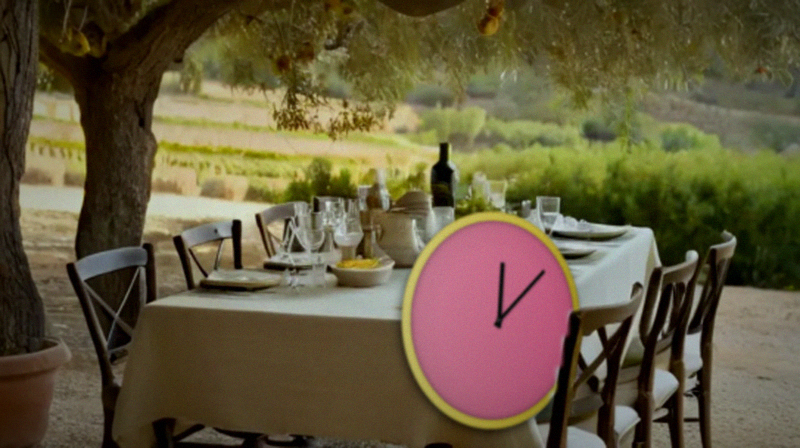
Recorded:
{"hour": 12, "minute": 8}
